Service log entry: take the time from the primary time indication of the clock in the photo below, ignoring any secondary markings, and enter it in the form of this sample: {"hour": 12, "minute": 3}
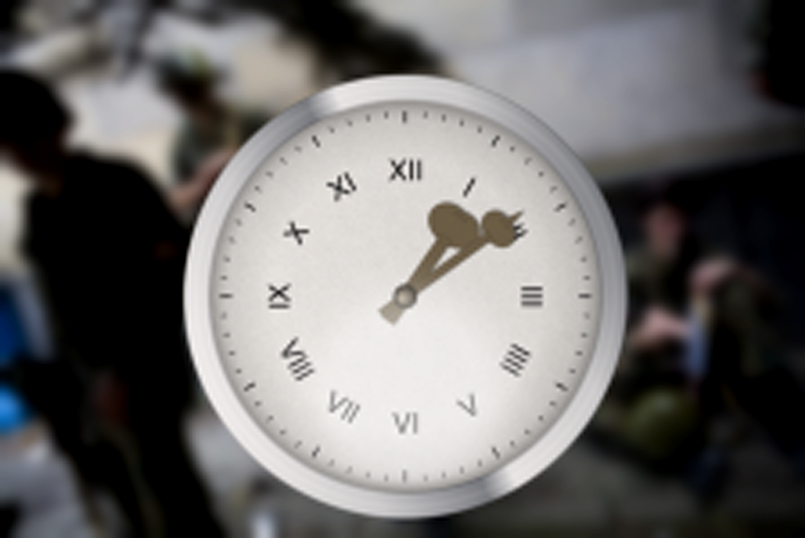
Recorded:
{"hour": 1, "minute": 9}
